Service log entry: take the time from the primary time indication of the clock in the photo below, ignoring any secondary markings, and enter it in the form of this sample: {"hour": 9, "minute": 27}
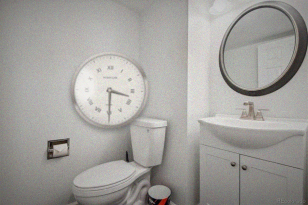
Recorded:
{"hour": 3, "minute": 30}
